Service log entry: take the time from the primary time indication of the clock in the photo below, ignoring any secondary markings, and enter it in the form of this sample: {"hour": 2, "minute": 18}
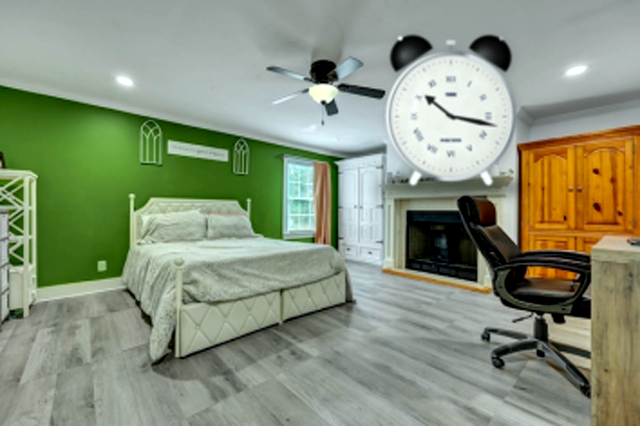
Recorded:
{"hour": 10, "minute": 17}
